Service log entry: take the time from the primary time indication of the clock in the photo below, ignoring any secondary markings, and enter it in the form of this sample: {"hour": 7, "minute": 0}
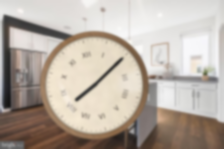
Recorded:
{"hour": 8, "minute": 10}
